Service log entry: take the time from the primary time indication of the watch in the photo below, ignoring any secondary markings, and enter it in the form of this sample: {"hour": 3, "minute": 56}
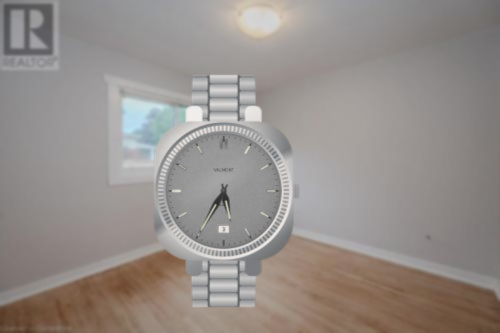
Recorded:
{"hour": 5, "minute": 35}
